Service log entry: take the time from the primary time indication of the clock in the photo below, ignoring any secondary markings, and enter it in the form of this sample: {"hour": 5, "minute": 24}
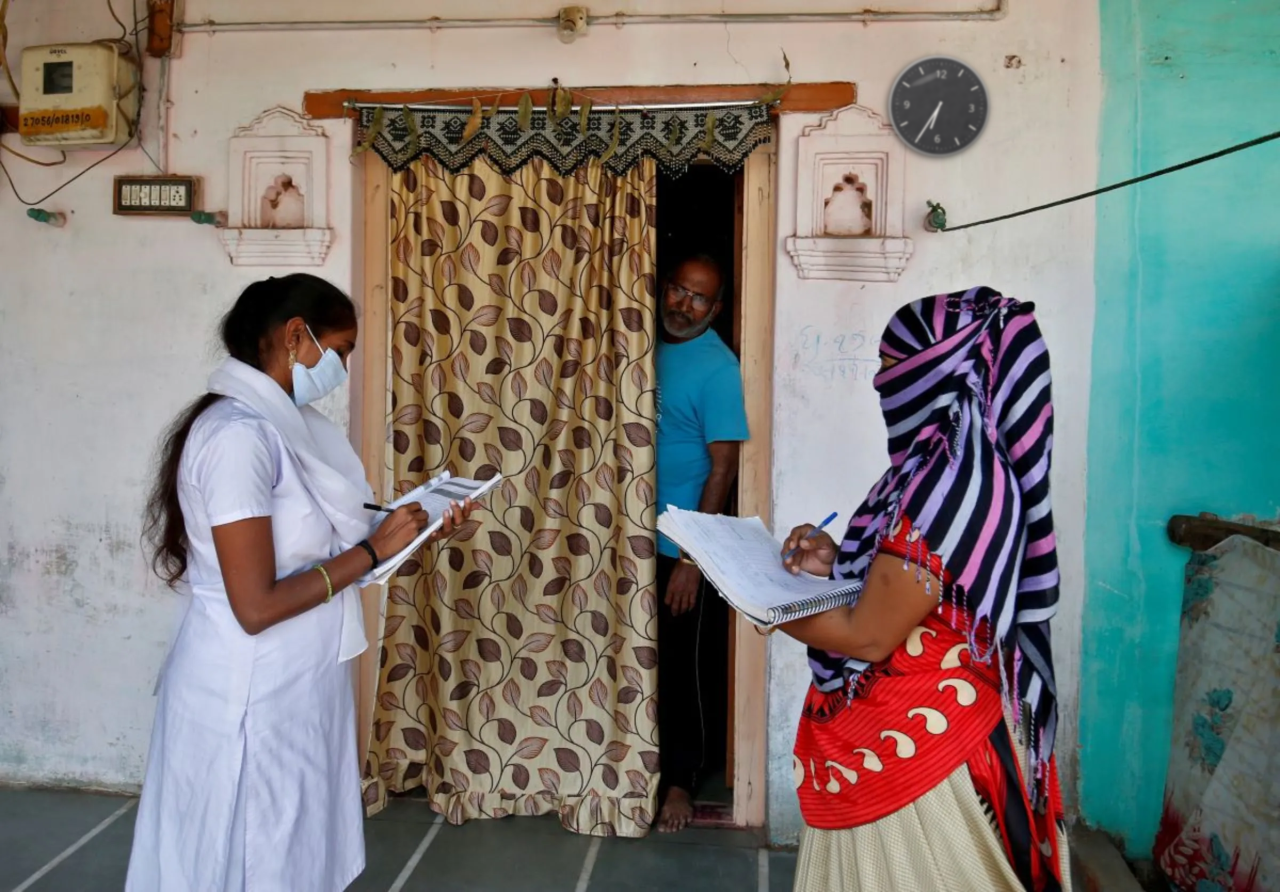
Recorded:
{"hour": 6, "minute": 35}
